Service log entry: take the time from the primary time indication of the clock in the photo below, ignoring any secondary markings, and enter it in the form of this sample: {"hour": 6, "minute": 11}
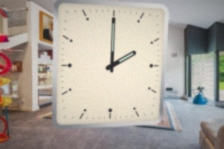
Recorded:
{"hour": 2, "minute": 0}
